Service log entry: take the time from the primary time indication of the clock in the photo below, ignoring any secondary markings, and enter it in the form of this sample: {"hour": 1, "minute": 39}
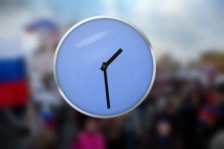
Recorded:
{"hour": 1, "minute": 29}
